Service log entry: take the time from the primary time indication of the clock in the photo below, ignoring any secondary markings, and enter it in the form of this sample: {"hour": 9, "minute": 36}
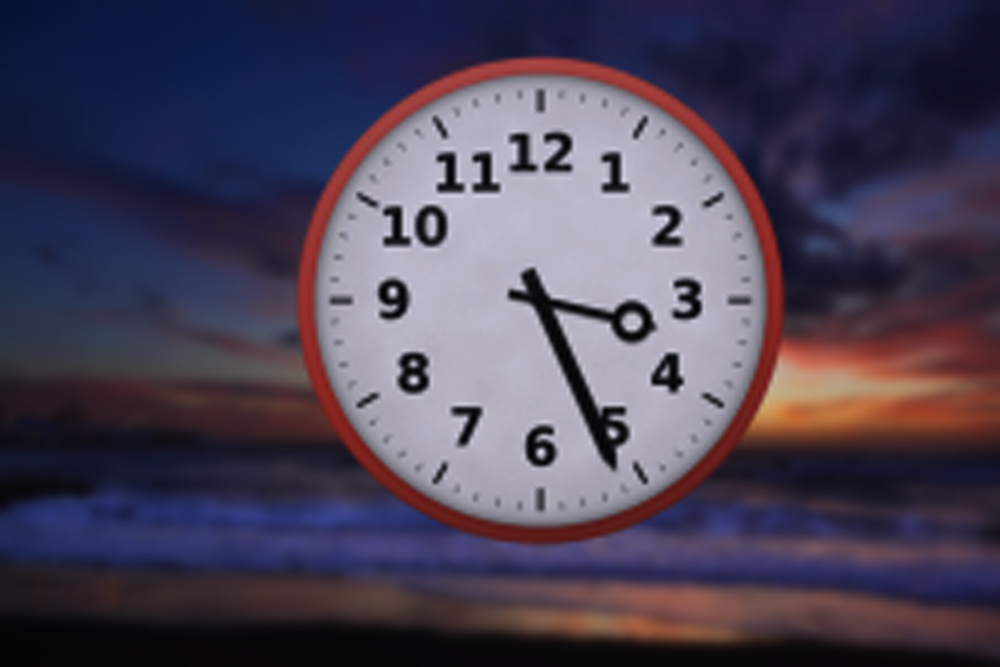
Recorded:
{"hour": 3, "minute": 26}
